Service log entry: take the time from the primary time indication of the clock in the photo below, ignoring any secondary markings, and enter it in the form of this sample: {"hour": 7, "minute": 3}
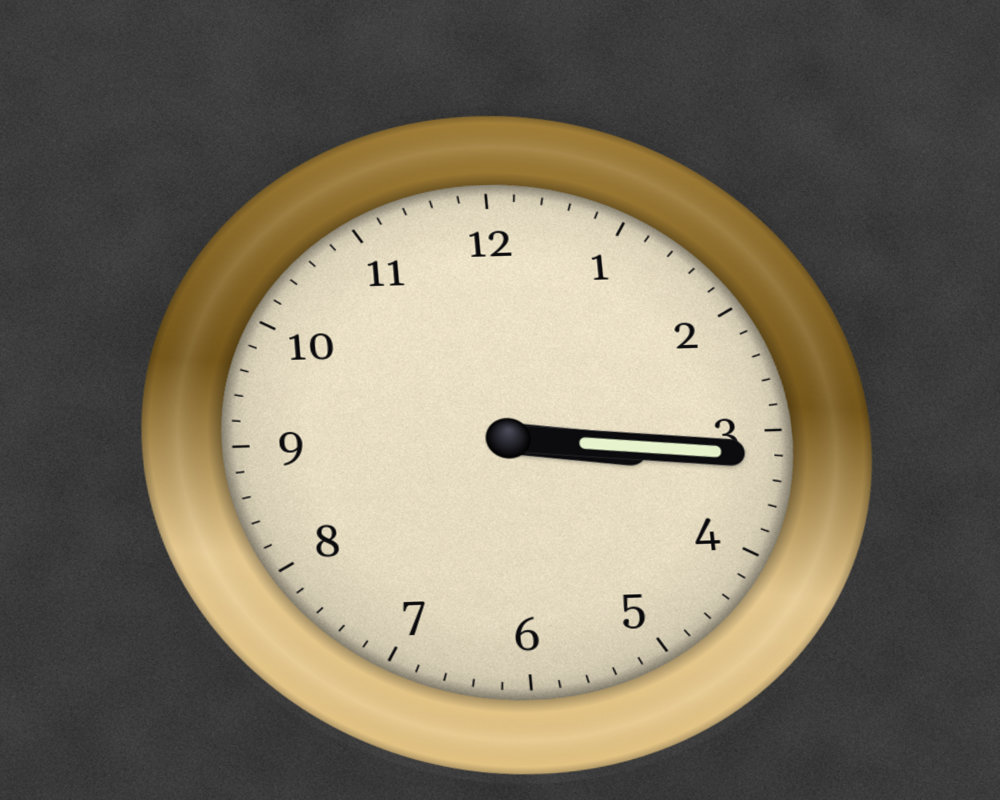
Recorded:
{"hour": 3, "minute": 16}
